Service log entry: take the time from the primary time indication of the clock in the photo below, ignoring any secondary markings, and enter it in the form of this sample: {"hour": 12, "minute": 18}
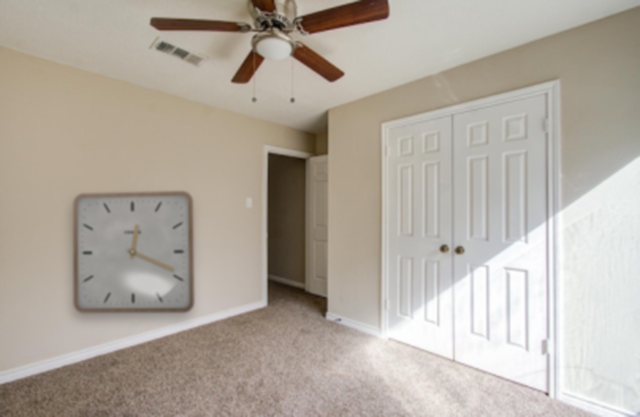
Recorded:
{"hour": 12, "minute": 19}
